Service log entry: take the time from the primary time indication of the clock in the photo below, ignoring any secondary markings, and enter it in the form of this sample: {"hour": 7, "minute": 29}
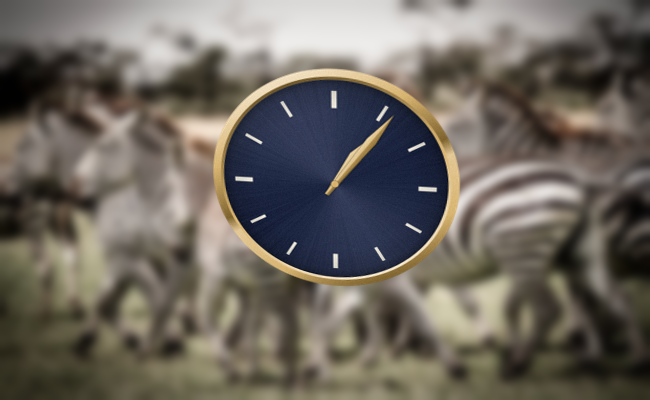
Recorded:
{"hour": 1, "minute": 6}
